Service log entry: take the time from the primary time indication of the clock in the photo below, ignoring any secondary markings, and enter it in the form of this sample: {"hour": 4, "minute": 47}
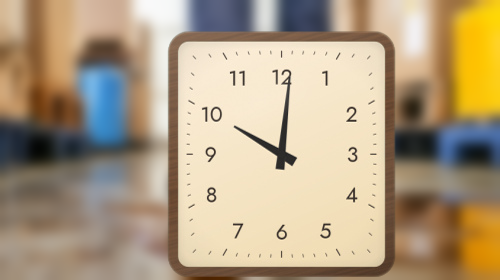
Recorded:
{"hour": 10, "minute": 1}
